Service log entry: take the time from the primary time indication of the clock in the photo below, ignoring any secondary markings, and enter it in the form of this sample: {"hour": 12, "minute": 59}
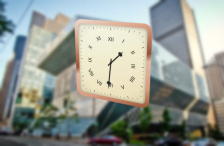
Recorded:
{"hour": 1, "minute": 31}
